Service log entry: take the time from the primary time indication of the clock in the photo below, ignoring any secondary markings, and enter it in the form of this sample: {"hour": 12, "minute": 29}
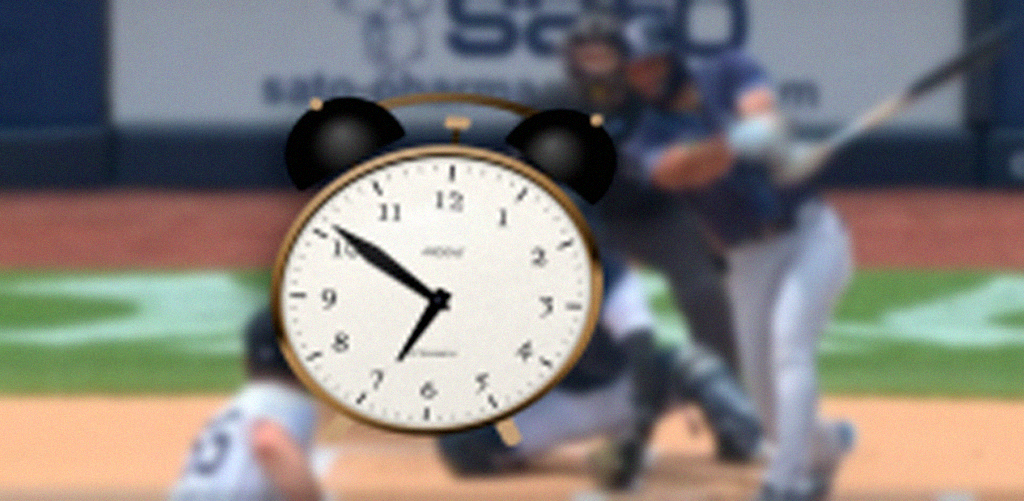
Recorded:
{"hour": 6, "minute": 51}
